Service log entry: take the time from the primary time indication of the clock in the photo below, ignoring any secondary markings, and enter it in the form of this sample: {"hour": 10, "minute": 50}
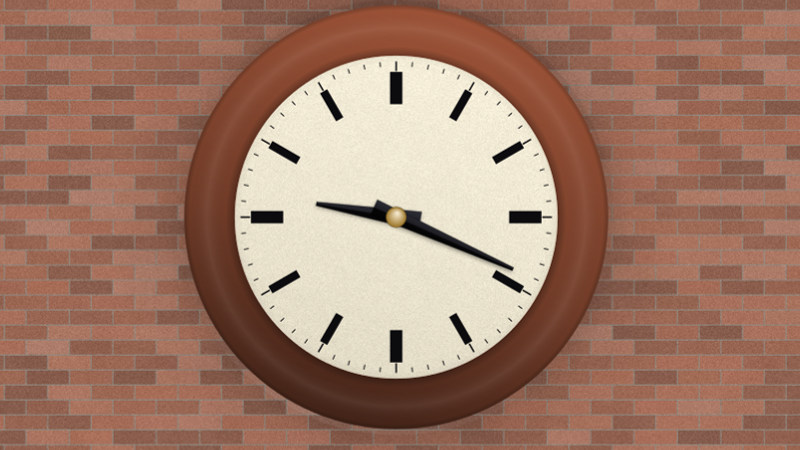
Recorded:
{"hour": 9, "minute": 19}
